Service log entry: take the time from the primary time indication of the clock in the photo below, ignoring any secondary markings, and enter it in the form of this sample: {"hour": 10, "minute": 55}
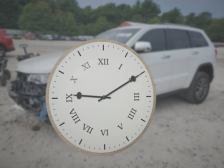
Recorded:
{"hour": 9, "minute": 10}
